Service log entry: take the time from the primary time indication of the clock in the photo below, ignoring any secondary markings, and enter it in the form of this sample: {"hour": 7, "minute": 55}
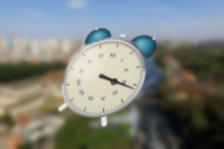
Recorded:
{"hour": 3, "minute": 16}
